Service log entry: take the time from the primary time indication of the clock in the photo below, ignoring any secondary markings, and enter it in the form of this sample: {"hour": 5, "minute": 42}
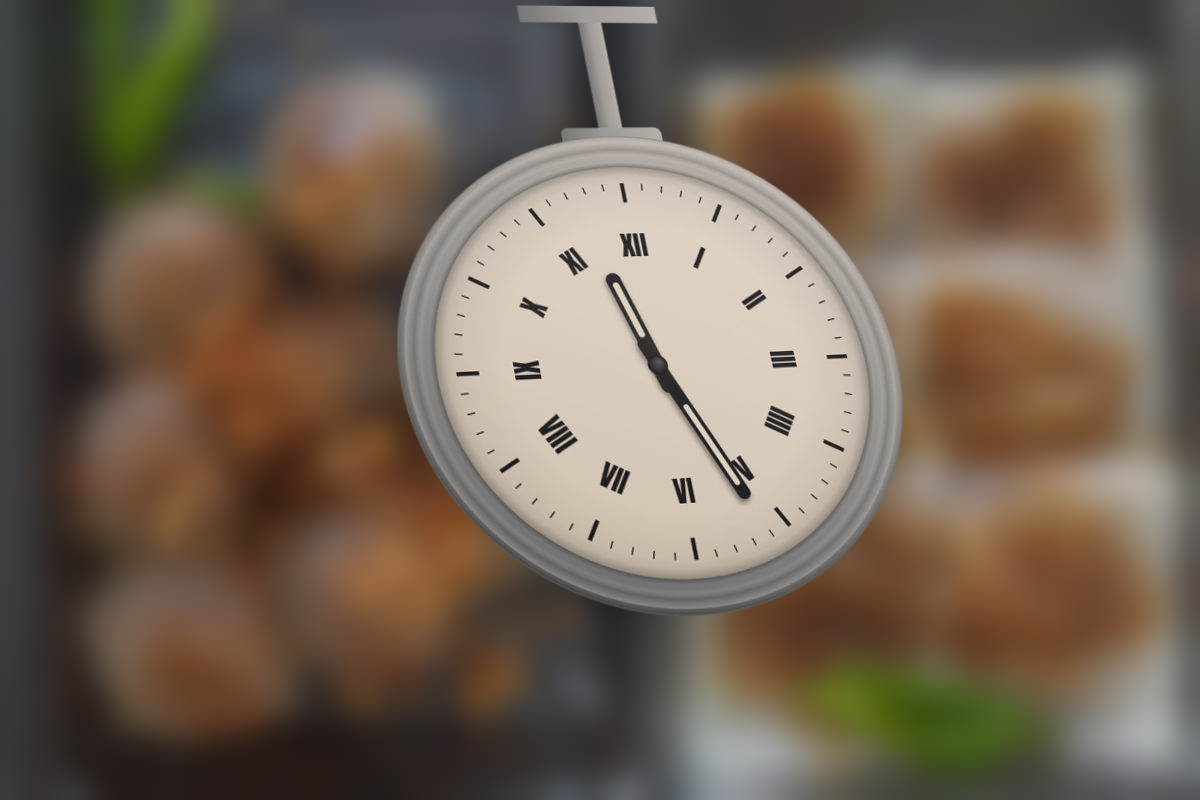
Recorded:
{"hour": 11, "minute": 26}
